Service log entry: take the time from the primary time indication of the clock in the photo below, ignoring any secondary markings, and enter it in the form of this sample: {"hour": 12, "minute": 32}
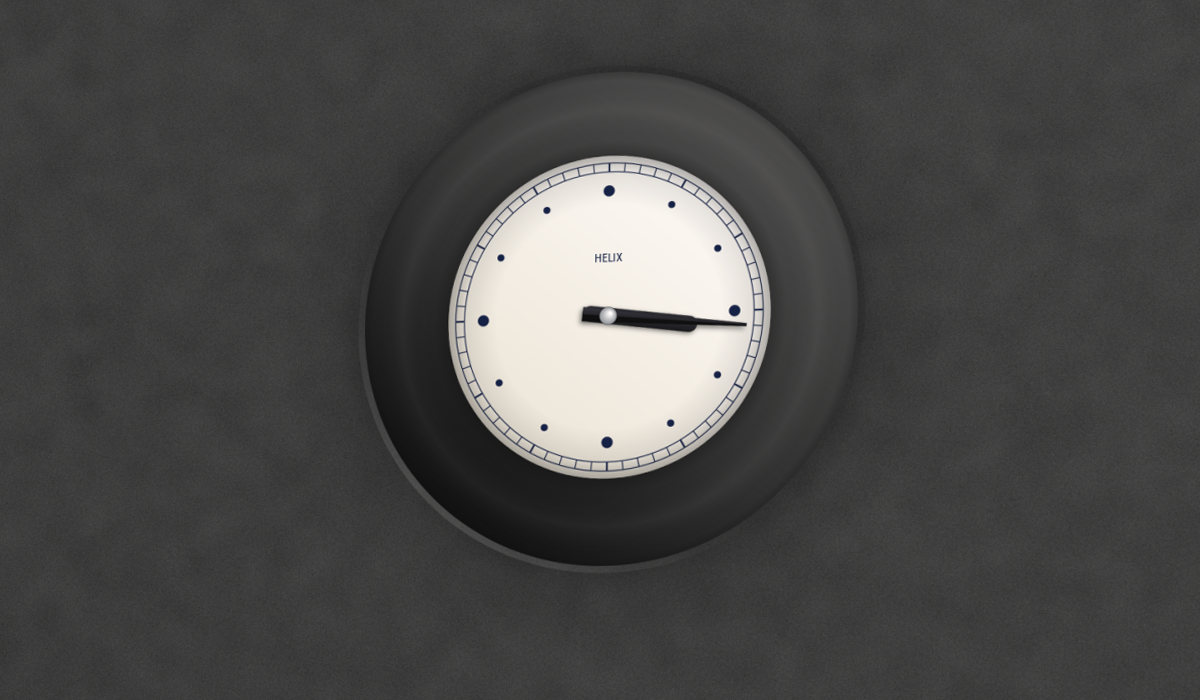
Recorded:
{"hour": 3, "minute": 16}
